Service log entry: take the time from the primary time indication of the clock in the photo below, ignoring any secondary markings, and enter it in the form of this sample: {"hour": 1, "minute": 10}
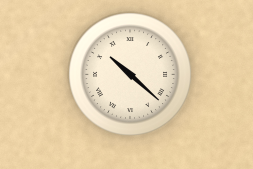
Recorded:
{"hour": 10, "minute": 22}
